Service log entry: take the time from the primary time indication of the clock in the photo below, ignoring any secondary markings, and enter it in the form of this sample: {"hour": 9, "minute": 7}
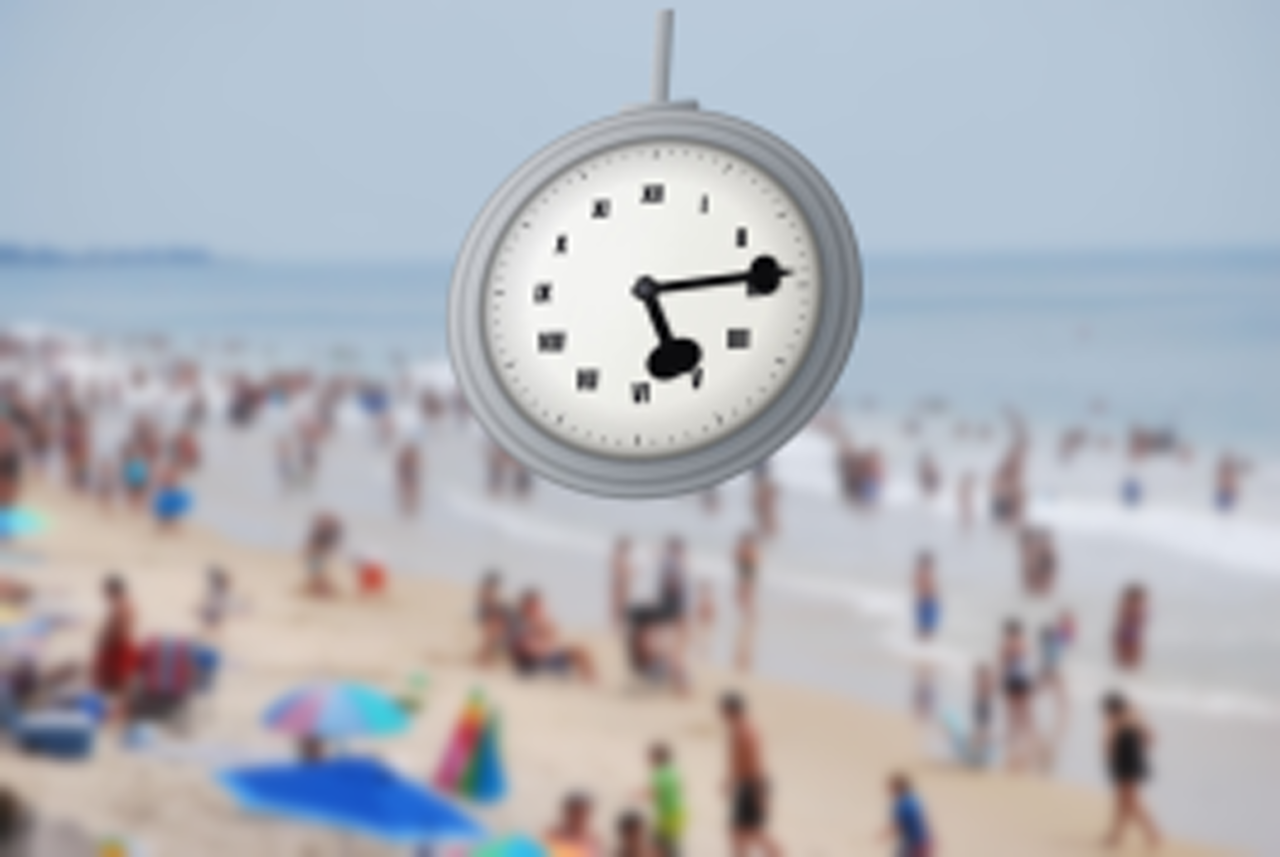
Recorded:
{"hour": 5, "minute": 14}
